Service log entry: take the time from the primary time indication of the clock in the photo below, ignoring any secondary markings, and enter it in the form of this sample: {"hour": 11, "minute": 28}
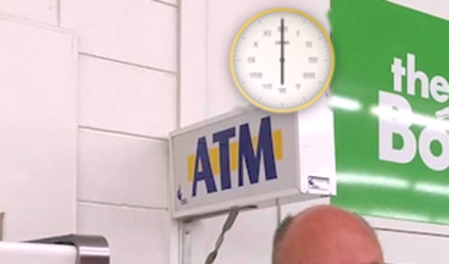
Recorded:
{"hour": 6, "minute": 0}
